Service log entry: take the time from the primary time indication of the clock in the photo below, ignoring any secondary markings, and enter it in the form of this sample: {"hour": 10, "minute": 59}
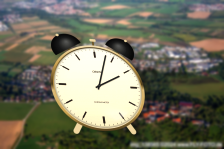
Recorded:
{"hour": 2, "minute": 3}
